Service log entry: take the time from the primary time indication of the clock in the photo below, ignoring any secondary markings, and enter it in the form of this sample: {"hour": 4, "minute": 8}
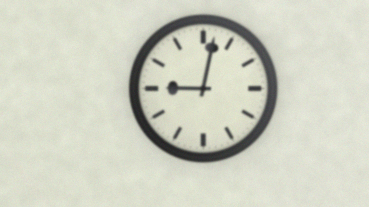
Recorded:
{"hour": 9, "minute": 2}
